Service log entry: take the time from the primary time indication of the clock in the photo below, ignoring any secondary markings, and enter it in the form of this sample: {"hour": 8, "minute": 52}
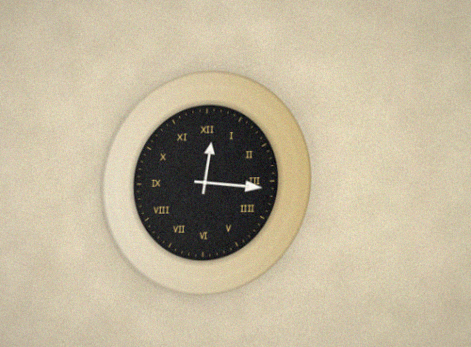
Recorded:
{"hour": 12, "minute": 16}
